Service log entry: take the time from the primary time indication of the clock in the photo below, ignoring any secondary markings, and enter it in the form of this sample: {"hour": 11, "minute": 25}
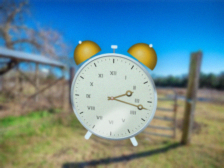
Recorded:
{"hour": 2, "minute": 17}
